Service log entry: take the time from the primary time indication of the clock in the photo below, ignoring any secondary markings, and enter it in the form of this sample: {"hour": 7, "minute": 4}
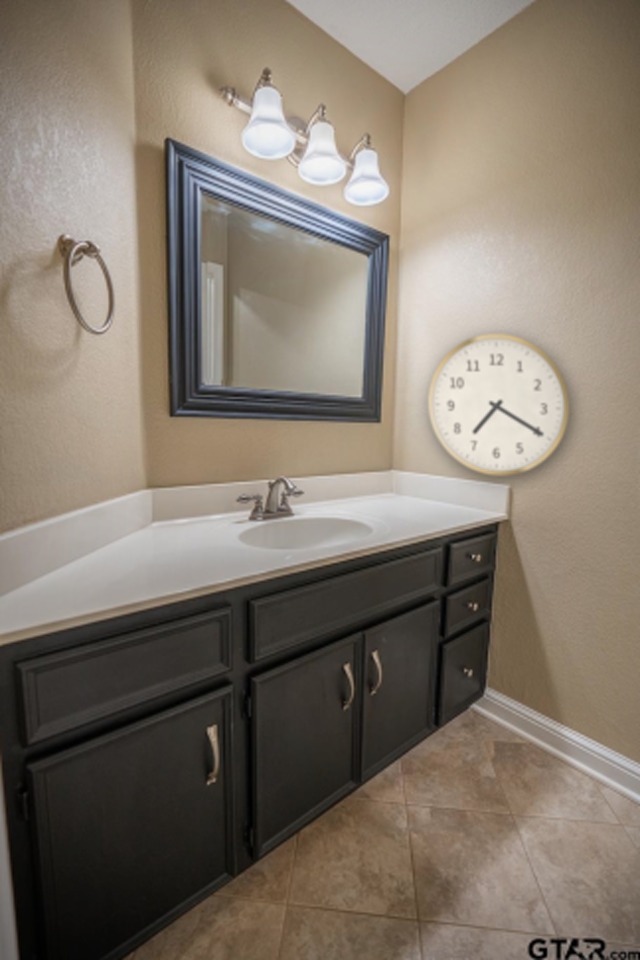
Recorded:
{"hour": 7, "minute": 20}
